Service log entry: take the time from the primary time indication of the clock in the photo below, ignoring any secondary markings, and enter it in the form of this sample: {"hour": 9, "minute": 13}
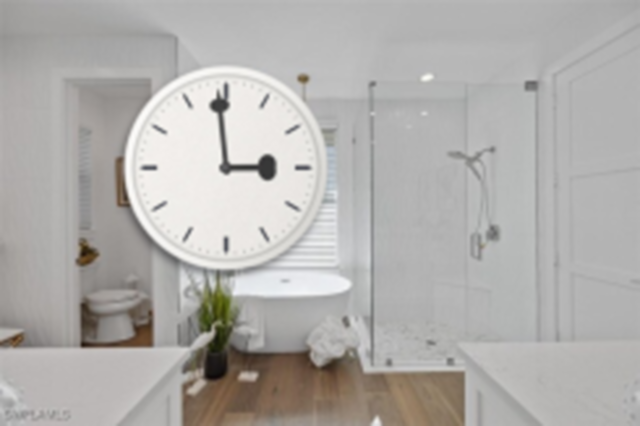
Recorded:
{"hour": 2, "minute": 59}
